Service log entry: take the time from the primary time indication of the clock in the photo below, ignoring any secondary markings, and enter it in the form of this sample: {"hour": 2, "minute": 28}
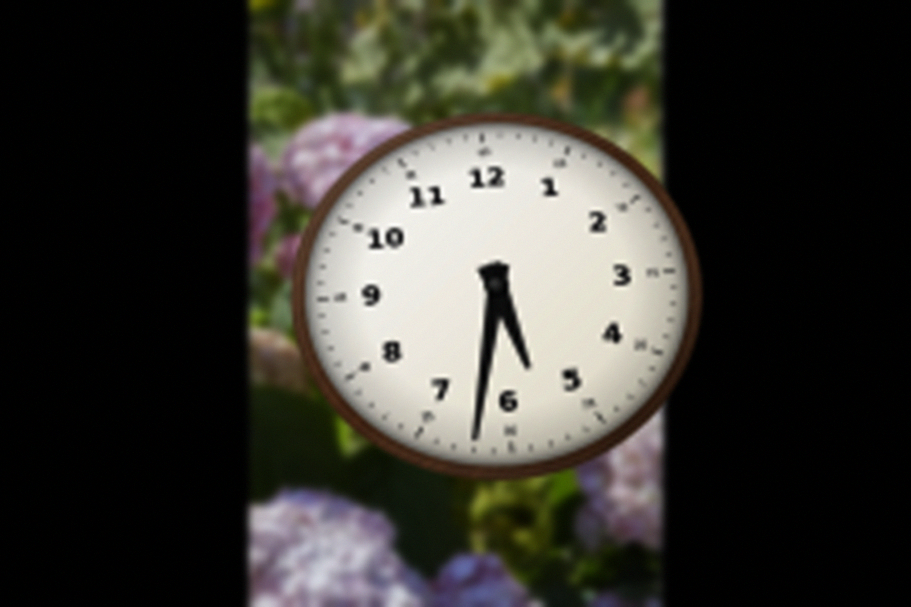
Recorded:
{"hour": 5, "minute": 32}
